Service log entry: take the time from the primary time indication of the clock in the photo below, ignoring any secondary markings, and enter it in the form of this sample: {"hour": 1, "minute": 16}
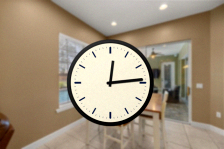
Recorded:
{"hour": 12, "minute": 14}
